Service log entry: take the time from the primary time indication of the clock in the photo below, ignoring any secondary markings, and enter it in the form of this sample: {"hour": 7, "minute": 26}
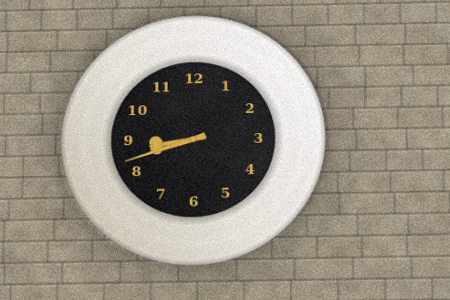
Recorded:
{"hour": 8, "minute": 42}
